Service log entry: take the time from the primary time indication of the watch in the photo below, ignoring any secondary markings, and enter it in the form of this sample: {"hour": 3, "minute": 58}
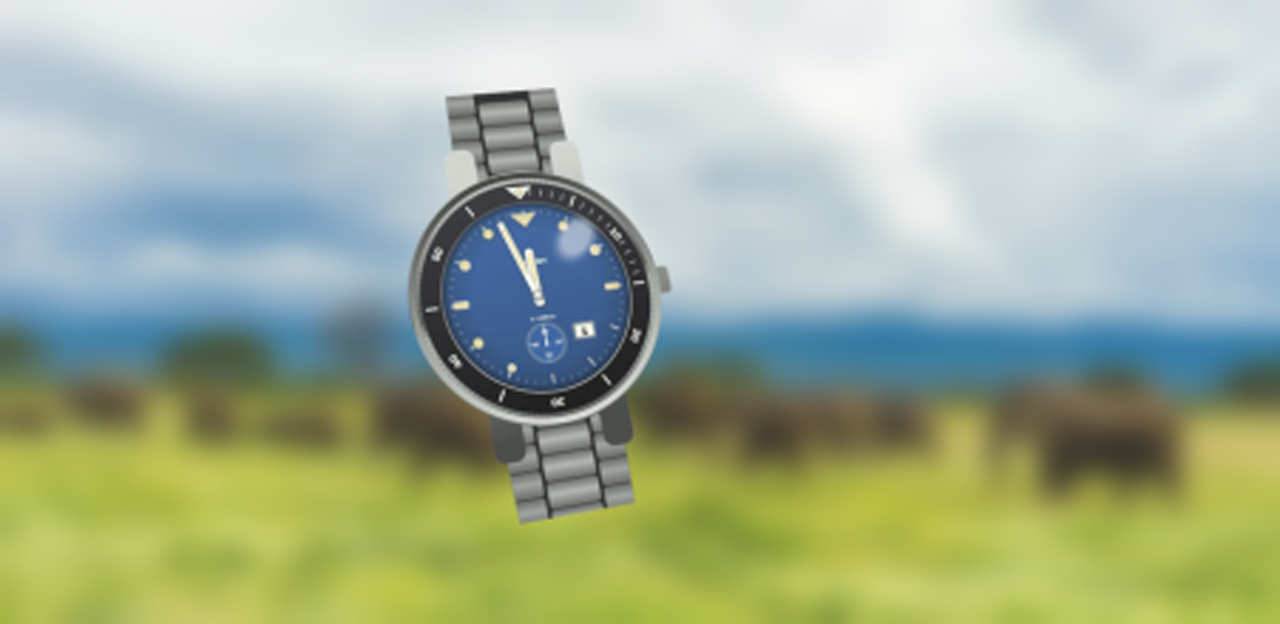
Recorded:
{"hour": 11, "minute": 57}
